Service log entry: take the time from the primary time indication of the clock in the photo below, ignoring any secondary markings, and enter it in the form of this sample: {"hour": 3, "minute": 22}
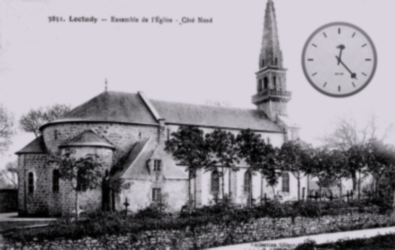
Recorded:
{"hour": 12, "minute": 23}
